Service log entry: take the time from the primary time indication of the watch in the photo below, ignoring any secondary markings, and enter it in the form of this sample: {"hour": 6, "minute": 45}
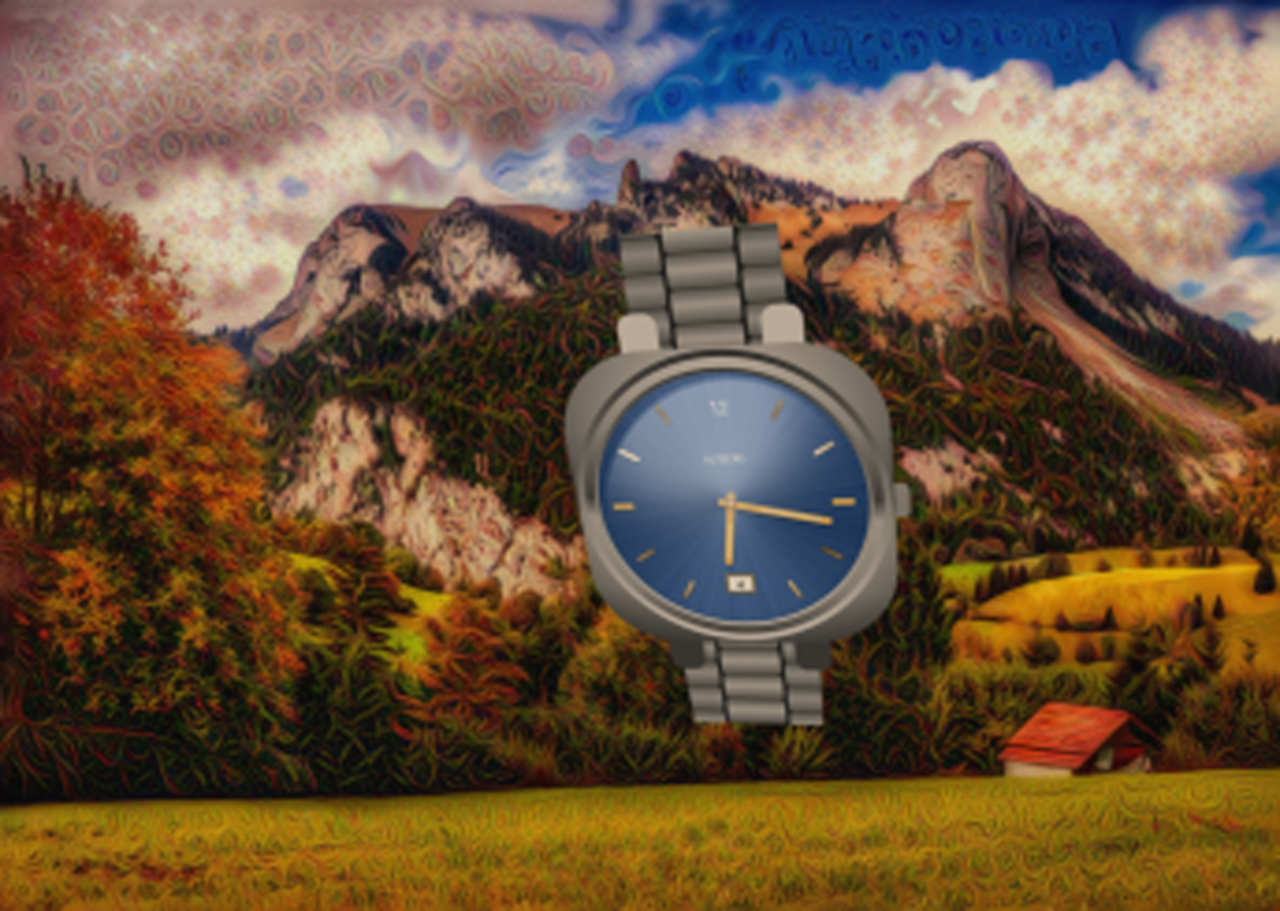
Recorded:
{"hour": 6, "minute": 17}
